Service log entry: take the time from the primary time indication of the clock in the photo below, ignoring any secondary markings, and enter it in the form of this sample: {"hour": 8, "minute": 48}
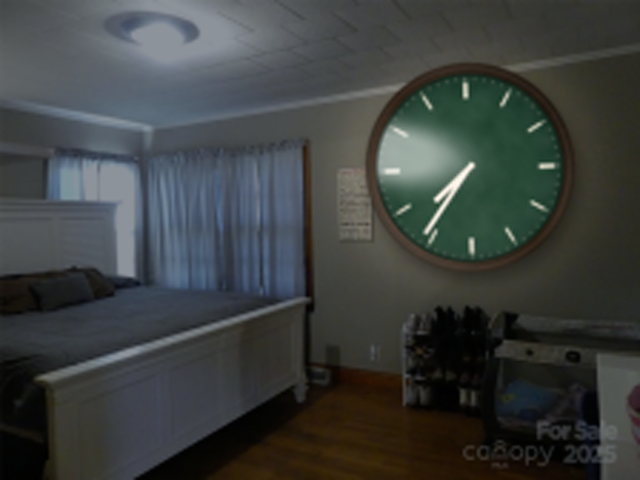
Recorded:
{"hour": 7, "minute": 36}
